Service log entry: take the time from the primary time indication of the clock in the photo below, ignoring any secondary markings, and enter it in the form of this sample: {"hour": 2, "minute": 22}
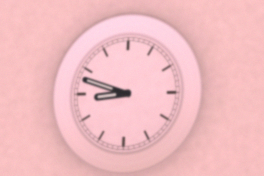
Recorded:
{"hour": 8, "minute": 48}
